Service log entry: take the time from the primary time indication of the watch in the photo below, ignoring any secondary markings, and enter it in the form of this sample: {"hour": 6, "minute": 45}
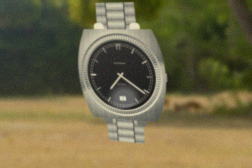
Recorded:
{"hour": 7, "minute": 21}
